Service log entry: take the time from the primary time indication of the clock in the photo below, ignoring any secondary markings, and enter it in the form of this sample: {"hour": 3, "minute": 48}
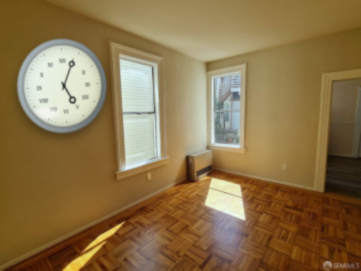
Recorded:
{"hour": 5, "minute": 4}
